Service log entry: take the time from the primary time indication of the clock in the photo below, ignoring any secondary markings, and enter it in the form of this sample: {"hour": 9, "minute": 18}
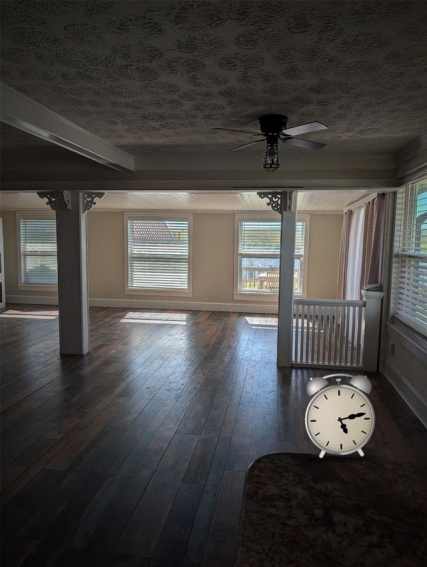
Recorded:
{"hour": 5, "minute": 13}
